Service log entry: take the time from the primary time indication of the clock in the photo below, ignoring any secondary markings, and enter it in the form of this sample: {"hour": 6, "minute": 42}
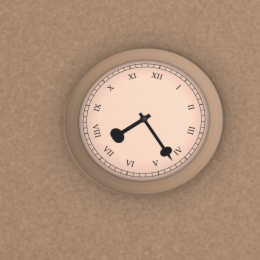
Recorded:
{"hour": 7, "minute": 22}
